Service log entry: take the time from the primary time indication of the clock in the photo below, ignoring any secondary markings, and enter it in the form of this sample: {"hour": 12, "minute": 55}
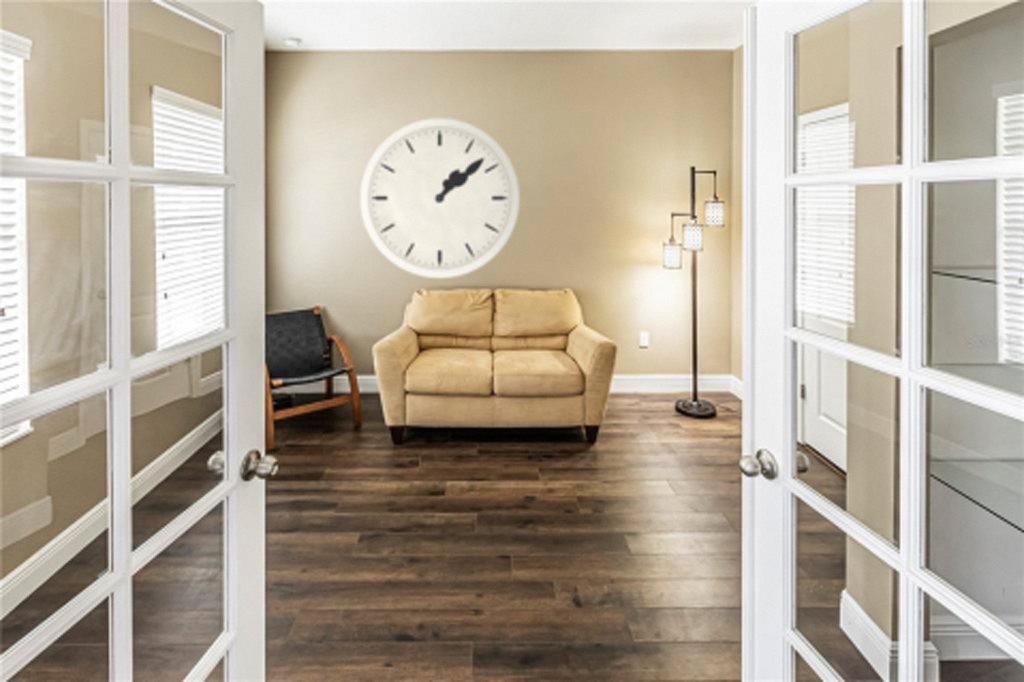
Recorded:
{"hour": 1, "minute": 8}
